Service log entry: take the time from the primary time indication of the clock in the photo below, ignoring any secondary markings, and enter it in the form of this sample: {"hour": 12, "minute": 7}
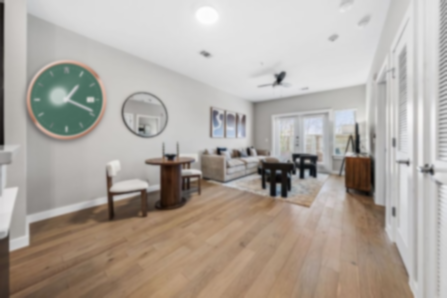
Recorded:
{"hour": 1, "minute": 19}
